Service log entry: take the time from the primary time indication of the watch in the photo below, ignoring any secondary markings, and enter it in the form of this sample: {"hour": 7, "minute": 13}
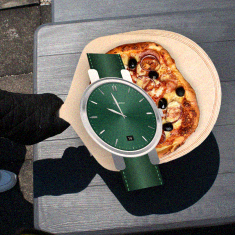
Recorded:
{"hour": 9, "minute": 58}
